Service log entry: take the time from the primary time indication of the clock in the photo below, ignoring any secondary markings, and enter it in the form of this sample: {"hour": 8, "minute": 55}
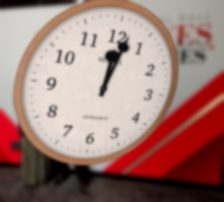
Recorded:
{"hour": 12, "minute": 2}
